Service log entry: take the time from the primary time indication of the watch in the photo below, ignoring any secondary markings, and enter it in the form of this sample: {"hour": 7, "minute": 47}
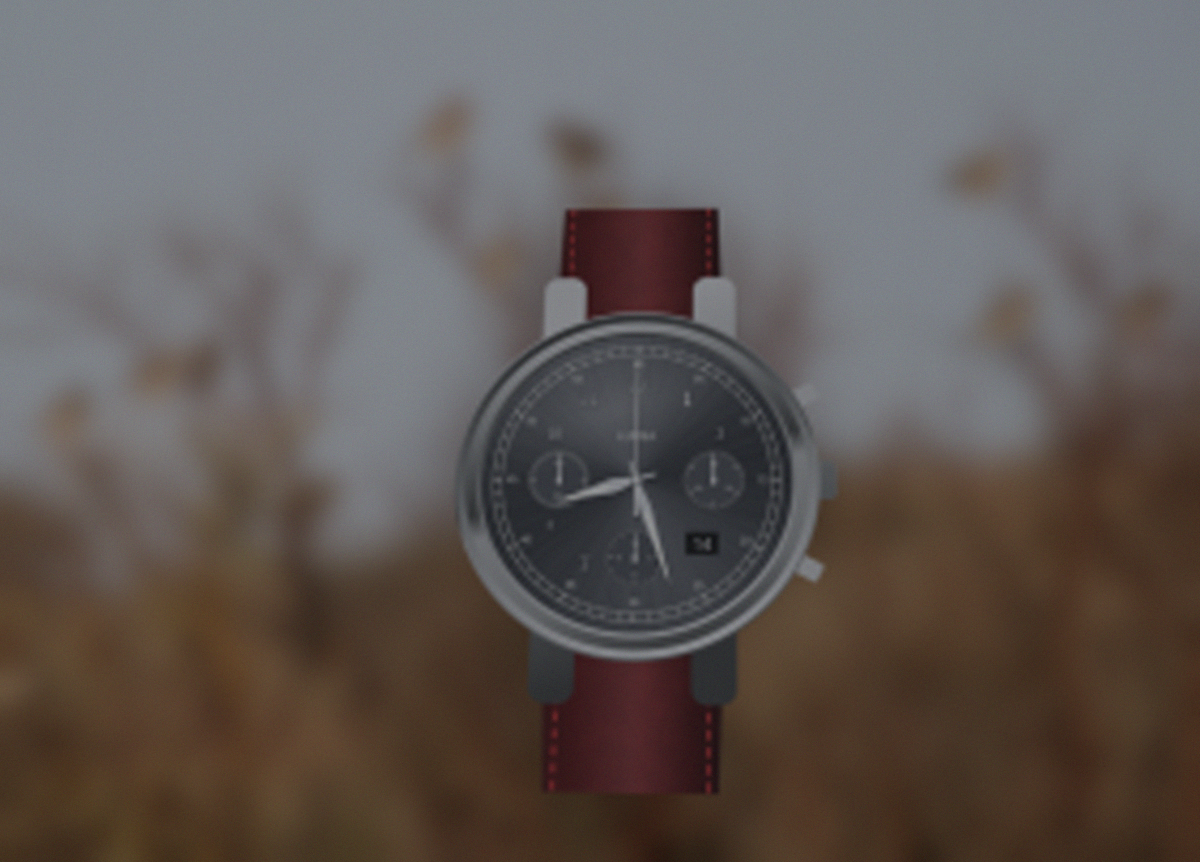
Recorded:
{"hour": 8, "minute": 27}
